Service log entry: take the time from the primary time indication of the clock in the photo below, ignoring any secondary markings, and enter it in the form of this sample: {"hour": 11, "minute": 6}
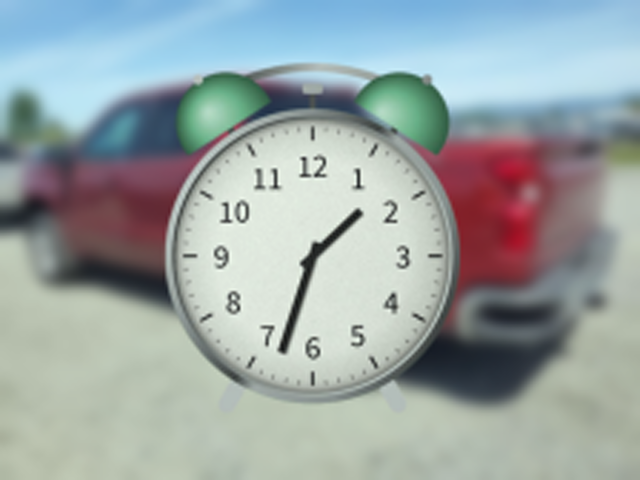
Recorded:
{"hour": 1, "minute": 33}
